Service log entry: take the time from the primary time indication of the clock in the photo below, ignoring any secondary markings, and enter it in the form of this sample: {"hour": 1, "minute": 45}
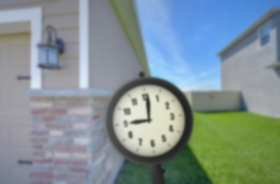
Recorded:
{"hour": 9, "minute": 1}
